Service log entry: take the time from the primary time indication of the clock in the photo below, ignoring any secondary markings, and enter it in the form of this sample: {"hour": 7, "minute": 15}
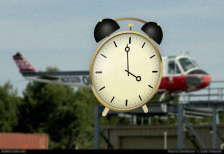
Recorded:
{"hour": 3, "minute": 59}
